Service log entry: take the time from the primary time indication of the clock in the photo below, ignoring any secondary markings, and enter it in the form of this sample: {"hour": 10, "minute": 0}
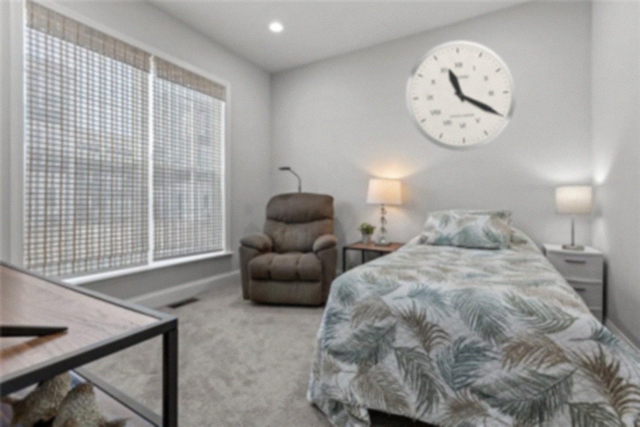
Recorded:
{"hour": 11, "minute": 20}
